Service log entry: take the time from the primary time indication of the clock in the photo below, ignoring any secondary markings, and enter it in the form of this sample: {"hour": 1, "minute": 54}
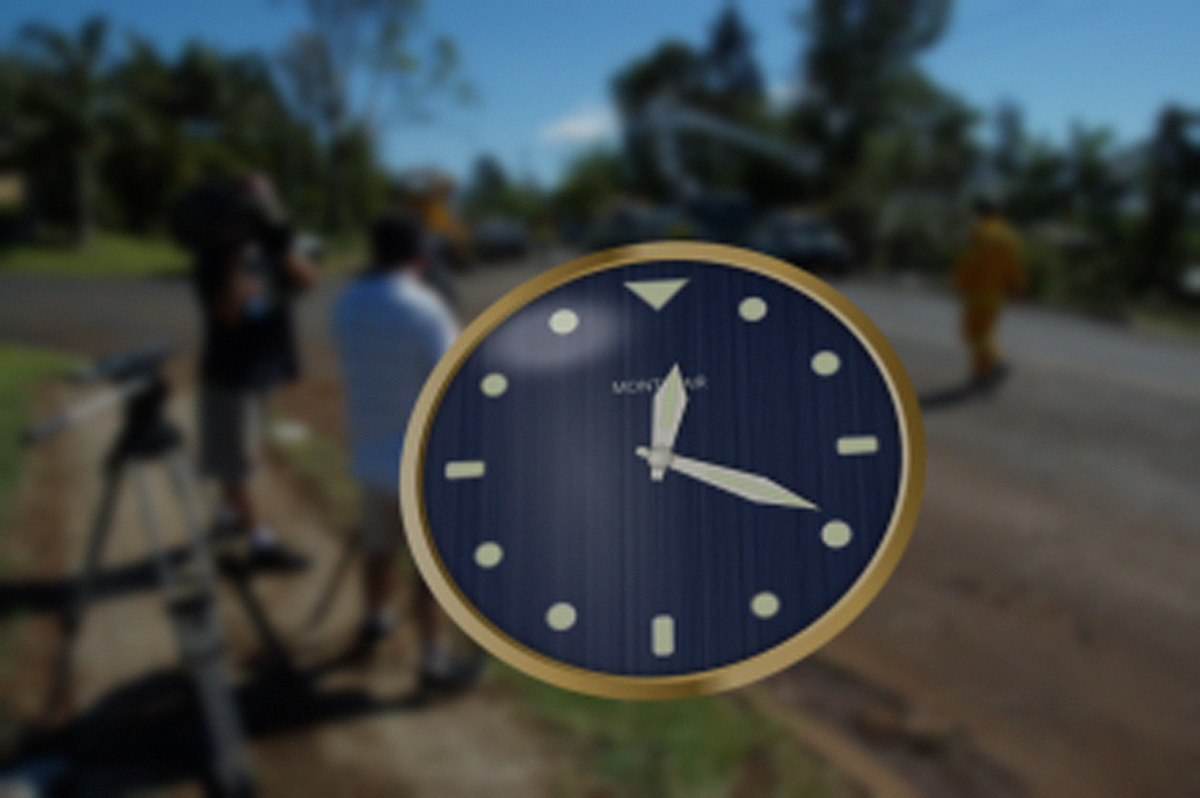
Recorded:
{"hour": 12, "minute": 19}
